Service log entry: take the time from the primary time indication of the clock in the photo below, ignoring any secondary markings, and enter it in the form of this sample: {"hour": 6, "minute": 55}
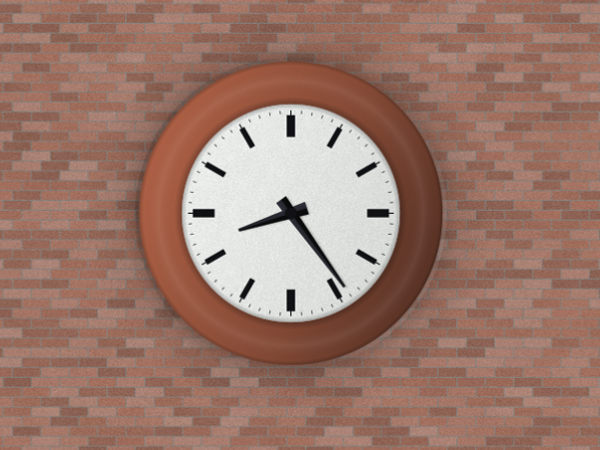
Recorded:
{"hour": 8, "minute": 24}
